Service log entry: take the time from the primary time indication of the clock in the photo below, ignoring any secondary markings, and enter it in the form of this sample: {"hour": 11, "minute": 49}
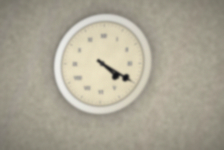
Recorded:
{"hour": 4, "minute": 20}
